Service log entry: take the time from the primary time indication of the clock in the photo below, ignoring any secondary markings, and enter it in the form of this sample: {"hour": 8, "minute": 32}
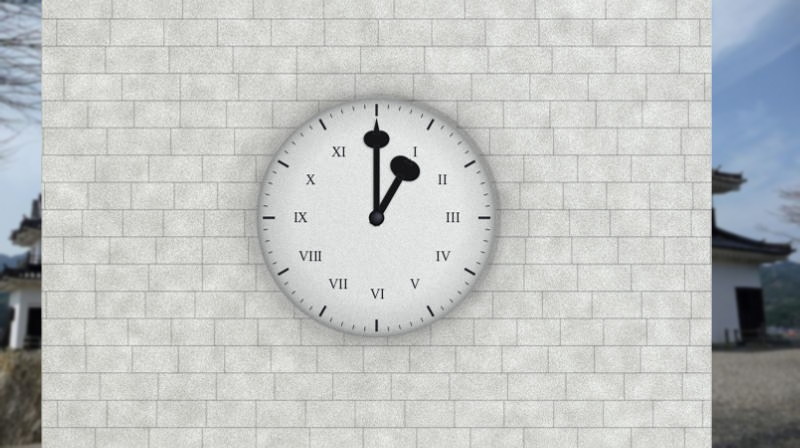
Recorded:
{"hour": 1, "minute": 0}
